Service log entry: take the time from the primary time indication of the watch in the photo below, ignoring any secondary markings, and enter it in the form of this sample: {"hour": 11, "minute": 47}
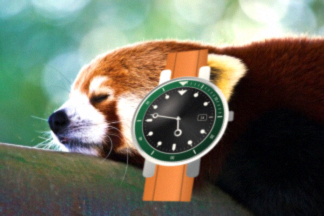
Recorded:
{"hour": 5, "minute": 47}
